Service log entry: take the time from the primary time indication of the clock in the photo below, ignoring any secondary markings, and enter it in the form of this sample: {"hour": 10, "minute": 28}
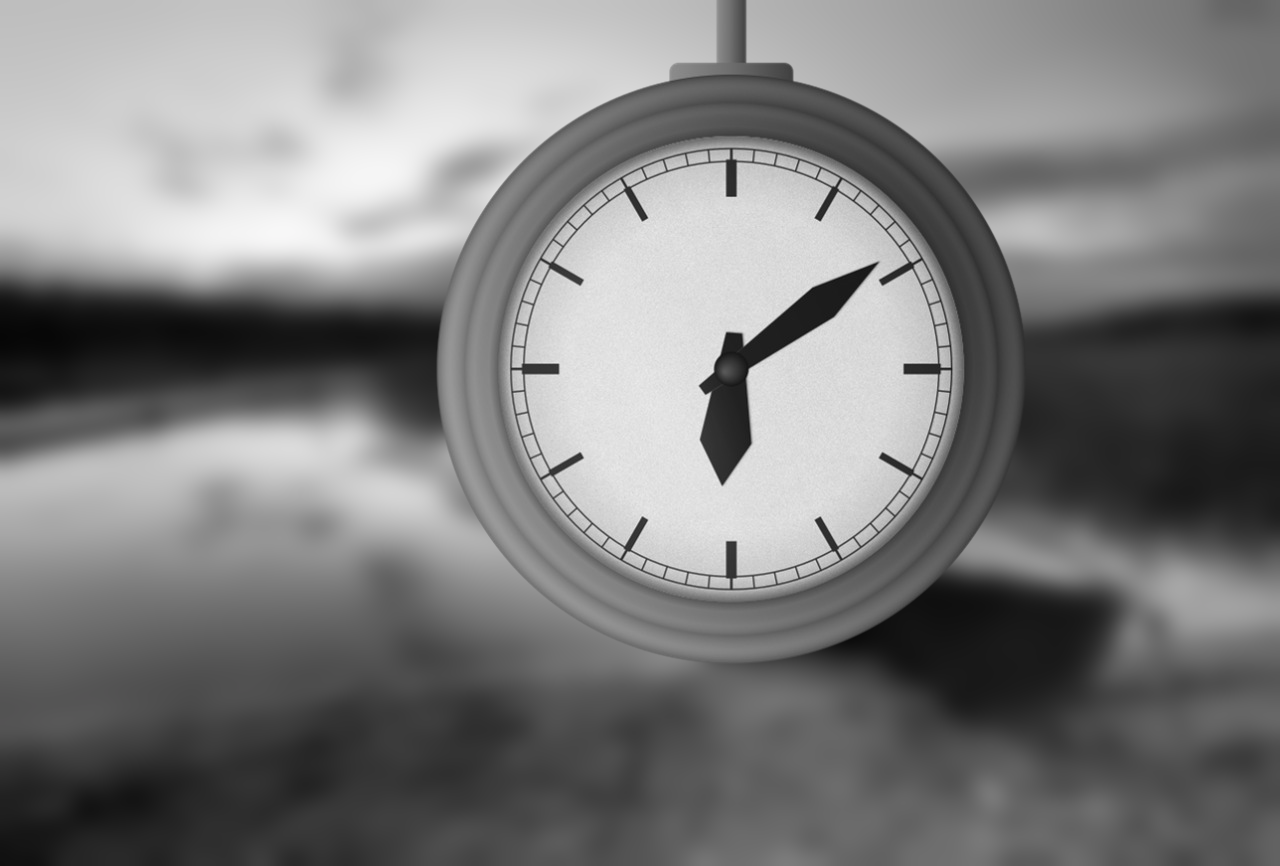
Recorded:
{"hour": 6, "minute": 9}
